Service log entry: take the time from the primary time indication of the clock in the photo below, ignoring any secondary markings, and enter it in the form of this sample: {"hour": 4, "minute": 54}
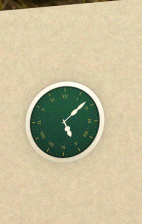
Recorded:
{"hour": 5, "minute": 8}
